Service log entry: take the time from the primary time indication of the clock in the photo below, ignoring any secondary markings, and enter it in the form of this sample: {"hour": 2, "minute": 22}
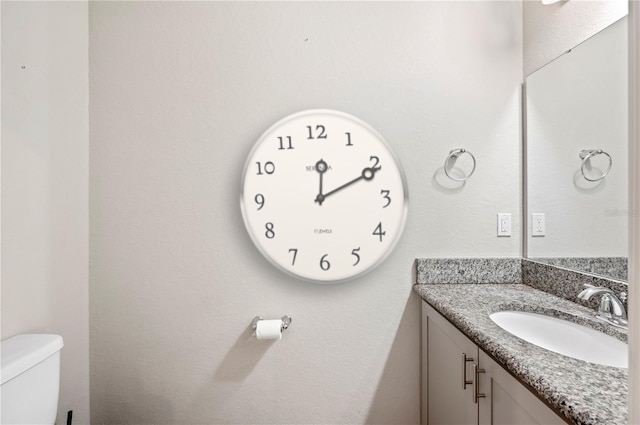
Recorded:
{"hour": 12, "minute": 11}
